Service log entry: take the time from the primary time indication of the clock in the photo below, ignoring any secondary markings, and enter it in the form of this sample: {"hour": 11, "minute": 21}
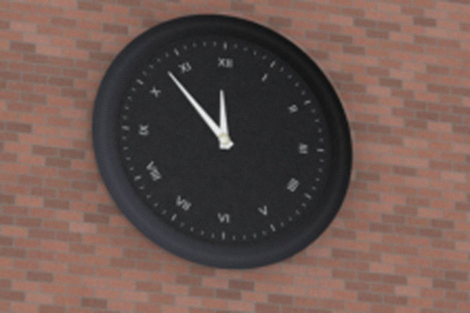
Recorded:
{"hour": 11, "minute": 53}
